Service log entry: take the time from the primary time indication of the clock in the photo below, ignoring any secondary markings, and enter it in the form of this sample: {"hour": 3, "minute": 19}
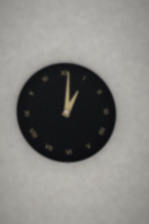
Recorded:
{"hour": 1, "minute": 1}
